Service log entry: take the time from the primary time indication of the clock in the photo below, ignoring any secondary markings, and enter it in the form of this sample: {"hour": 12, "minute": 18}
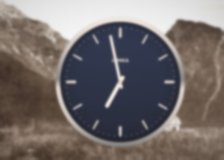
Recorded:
{"hour": 6, "minute": 58}
